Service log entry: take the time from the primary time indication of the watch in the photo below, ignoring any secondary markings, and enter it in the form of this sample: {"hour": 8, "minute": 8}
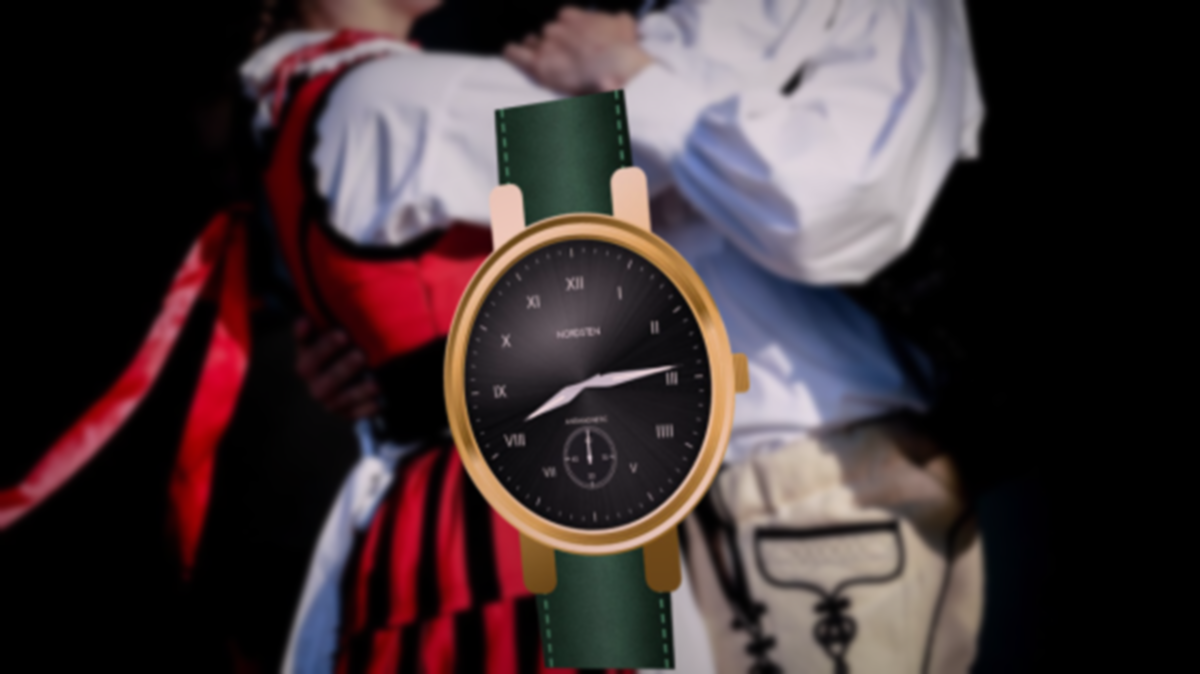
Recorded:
{"hour": 8, "minute": 14}
